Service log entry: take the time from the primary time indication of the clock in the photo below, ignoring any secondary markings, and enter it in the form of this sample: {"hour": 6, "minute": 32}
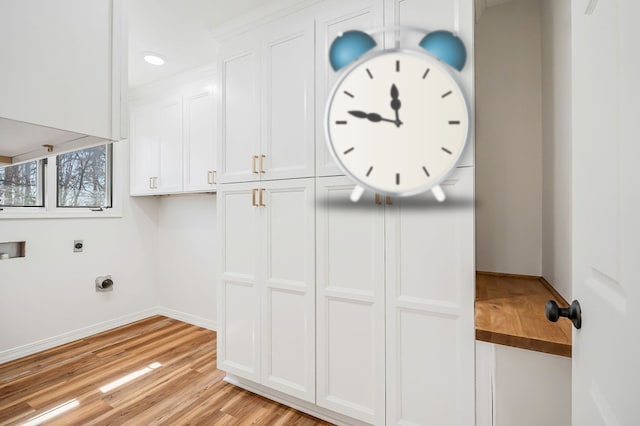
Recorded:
{"hour": 11, "minute": 47}
